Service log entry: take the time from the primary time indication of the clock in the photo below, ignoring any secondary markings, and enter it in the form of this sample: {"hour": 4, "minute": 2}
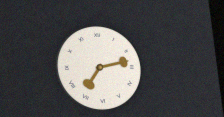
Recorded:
{"hour": 7, "minute": 13}
